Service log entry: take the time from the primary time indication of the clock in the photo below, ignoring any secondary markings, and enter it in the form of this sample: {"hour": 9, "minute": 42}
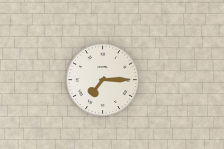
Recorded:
{"hour": 7, "minute": 15}
